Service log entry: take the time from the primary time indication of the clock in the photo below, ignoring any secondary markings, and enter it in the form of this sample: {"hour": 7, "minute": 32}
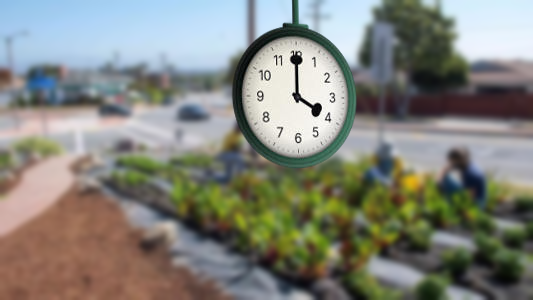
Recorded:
{"hour": 4, "minute": 0}
